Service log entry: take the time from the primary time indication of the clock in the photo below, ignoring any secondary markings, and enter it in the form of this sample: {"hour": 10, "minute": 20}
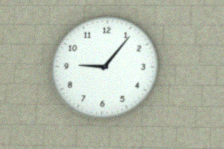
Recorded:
{"hour": 9, "minute": 6}
